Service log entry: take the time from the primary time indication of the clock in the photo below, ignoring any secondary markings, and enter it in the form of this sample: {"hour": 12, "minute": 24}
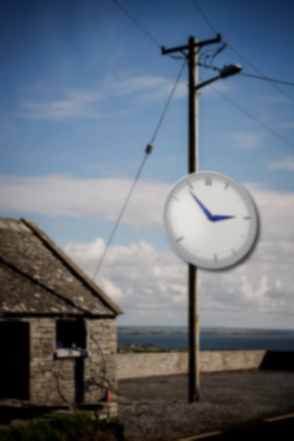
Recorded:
{"hour": 2, "minute": 54}
